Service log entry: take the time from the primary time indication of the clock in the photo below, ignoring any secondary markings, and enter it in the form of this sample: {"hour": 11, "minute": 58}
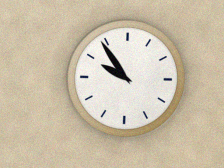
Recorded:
{"hour": 9, "minute": 54}
